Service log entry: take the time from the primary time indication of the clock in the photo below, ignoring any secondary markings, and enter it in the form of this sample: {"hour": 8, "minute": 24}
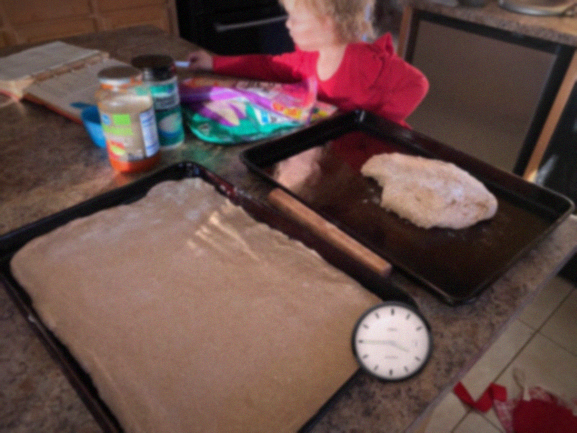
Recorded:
{"hour": 3, "minute": 45}
